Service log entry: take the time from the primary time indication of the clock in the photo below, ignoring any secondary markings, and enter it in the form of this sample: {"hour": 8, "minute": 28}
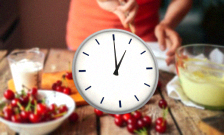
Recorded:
{"hour": 1, "minute": 0}
